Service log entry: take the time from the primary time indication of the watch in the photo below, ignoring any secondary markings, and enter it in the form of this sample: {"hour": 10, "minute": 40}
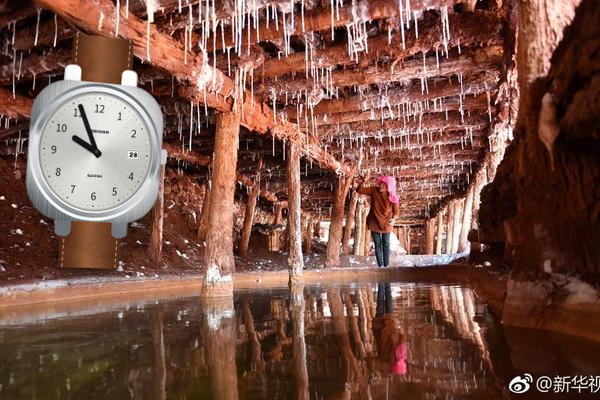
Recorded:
{"hour": 9, "minute": 56}
